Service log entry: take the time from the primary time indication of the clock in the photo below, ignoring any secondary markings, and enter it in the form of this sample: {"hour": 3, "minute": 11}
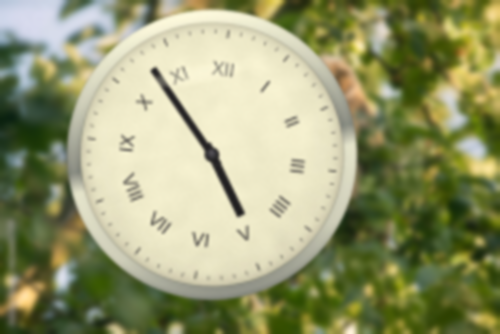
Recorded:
{"hour": 4, "minute": 53}
